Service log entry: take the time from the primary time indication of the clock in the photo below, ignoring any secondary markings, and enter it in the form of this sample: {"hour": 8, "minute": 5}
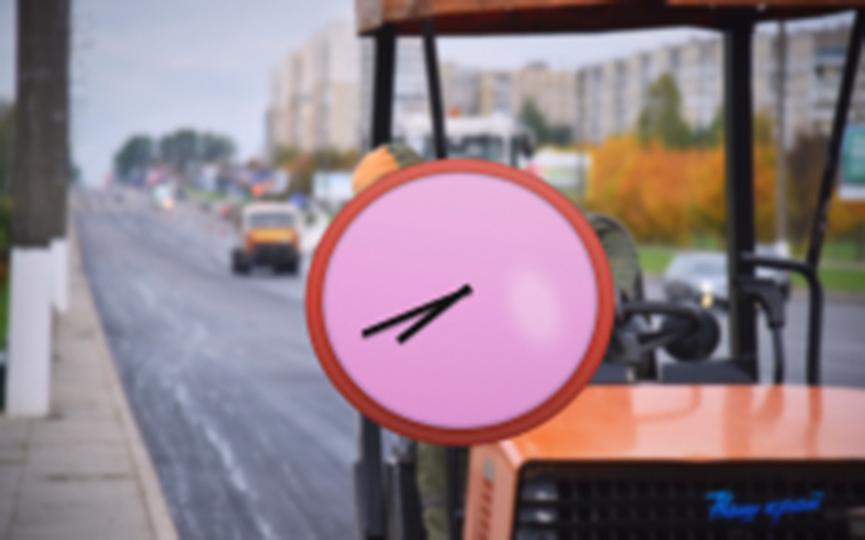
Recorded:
{"hour": 7, "minute": 41}
